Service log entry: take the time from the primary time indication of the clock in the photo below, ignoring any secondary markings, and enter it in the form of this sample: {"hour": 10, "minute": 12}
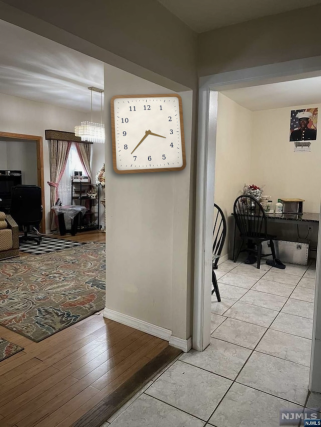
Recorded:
{"hour": 3, "minute": 37}
